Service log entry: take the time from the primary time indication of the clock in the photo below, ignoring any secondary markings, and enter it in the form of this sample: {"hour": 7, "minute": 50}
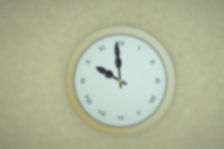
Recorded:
{"hour": 9, "minute": 59}
